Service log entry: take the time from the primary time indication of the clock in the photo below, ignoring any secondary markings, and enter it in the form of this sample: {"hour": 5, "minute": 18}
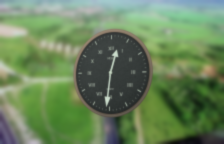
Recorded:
{"hour": 12, "minute": 31}
